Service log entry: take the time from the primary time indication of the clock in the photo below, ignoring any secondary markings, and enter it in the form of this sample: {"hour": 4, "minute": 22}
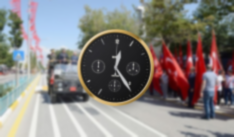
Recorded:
{"hour": 12, "minute": 24}
